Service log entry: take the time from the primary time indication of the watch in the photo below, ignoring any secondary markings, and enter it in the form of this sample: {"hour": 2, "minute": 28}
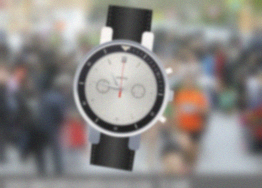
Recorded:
{"hour": 10, "minute": 46}
